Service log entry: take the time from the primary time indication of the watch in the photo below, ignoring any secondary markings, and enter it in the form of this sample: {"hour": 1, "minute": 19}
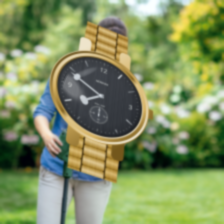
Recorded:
{"hour": 7, "minute": 49}
